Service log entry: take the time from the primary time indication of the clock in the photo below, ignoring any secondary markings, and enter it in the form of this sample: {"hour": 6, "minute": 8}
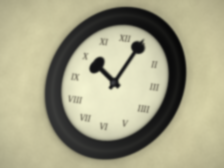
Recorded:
{"hour": 10, "minute": 4}
